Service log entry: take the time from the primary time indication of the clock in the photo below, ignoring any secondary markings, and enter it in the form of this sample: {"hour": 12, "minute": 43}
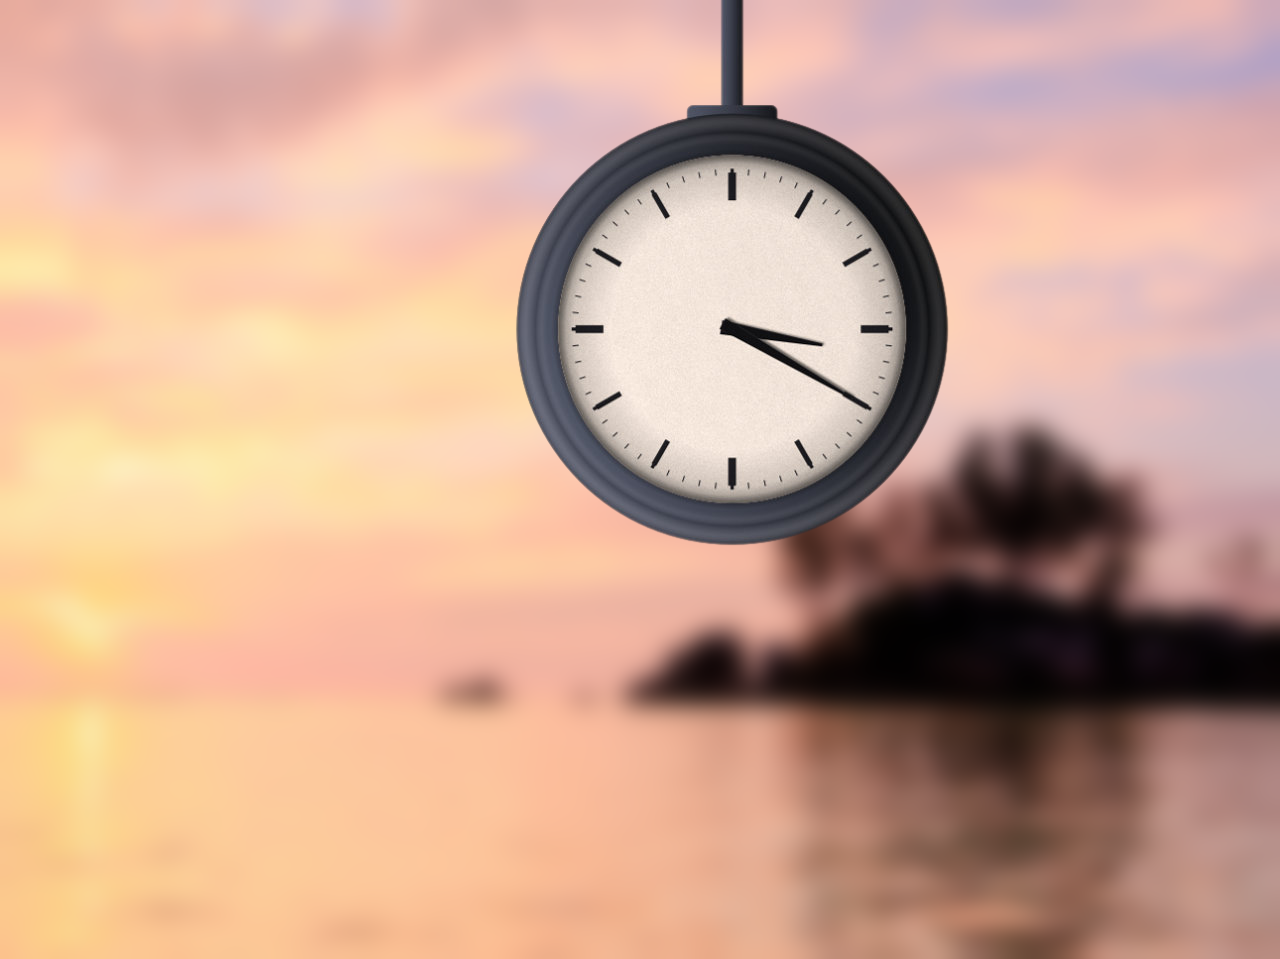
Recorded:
{"hour": 3, "minute": 20}
